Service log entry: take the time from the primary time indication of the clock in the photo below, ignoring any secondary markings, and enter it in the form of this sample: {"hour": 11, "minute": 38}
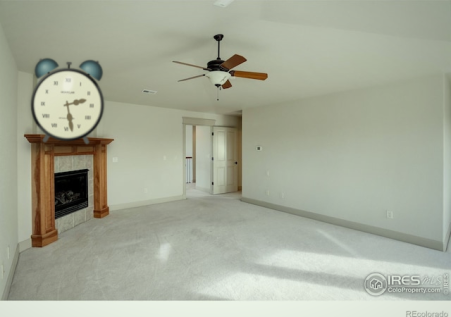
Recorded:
{"hour": 2, "minute": 28}
